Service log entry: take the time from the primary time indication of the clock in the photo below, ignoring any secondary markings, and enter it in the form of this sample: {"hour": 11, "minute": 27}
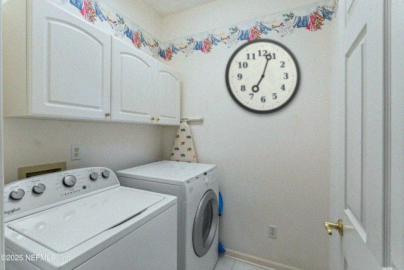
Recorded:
{"hour": 7, "minute": 3}
